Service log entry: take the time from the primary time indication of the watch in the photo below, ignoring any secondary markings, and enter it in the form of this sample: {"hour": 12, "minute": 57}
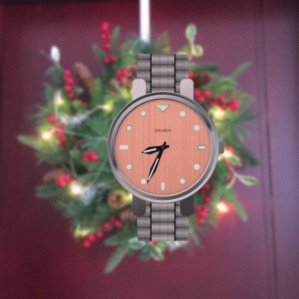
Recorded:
{"hour": 8, "minute": 34}
